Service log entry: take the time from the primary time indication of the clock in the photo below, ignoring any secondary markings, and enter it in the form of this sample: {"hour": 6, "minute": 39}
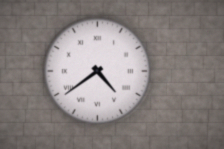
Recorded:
{"hour": 4, "minute": 39}
